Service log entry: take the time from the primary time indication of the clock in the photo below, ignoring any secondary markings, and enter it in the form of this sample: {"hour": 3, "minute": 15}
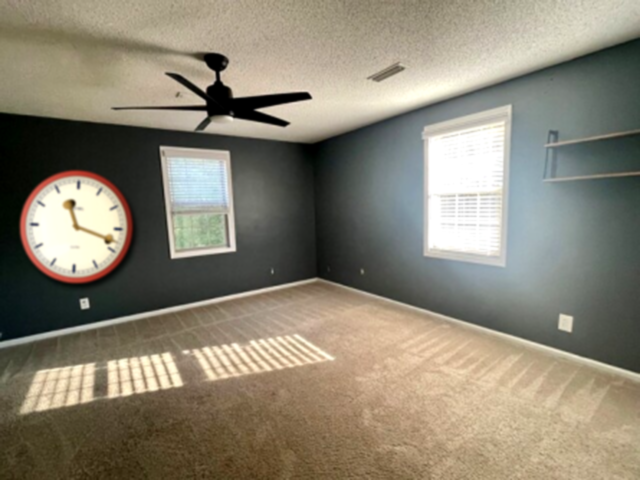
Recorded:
{"hour": 11, "minute": 18}
